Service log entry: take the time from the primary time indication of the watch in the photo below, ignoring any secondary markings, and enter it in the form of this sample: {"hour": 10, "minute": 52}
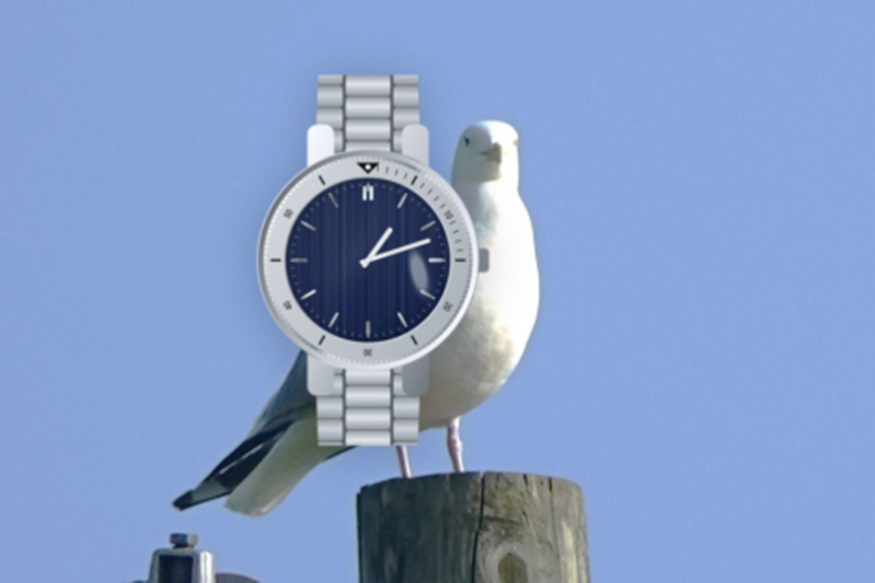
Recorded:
{"hour": 1, "minute": 12}
